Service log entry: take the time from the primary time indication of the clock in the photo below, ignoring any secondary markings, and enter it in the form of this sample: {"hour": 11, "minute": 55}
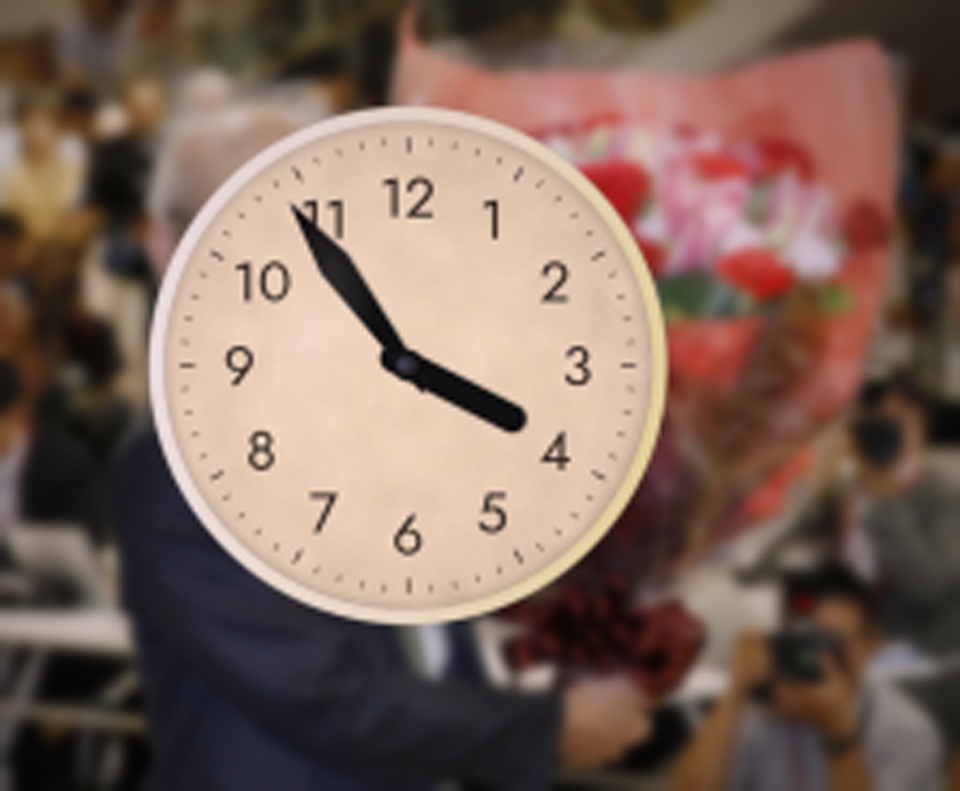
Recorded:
{"hour": 3, "minute": 54}
